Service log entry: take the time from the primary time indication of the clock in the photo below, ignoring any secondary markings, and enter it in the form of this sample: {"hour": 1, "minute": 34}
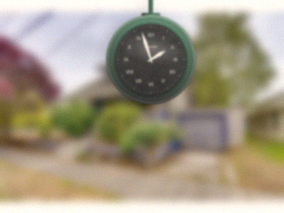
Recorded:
{"hour": 1, "minute": 57}
